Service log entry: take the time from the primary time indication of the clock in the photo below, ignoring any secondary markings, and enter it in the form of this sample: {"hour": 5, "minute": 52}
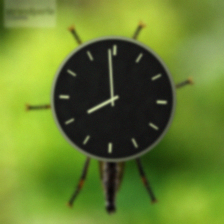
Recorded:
{"hour": 7, "minute": 59}
